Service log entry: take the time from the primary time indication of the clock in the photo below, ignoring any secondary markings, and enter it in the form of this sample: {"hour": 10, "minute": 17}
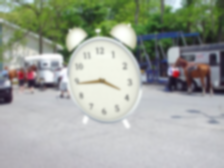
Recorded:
{"hour": 3, "minute": 44}
